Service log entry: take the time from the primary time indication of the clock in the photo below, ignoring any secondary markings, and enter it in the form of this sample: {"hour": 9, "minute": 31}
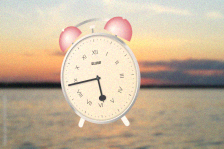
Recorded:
{"hour": 5, "minute": 44}
